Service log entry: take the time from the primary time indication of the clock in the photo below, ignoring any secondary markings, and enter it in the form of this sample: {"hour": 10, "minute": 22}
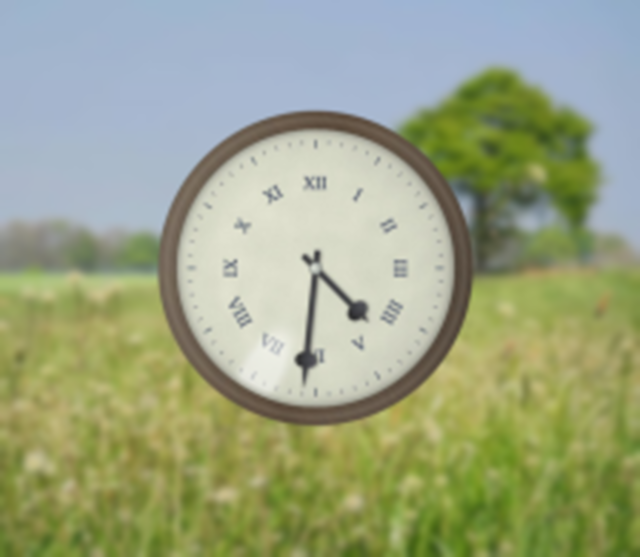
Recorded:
{"hour": 4, "minute": 31}
